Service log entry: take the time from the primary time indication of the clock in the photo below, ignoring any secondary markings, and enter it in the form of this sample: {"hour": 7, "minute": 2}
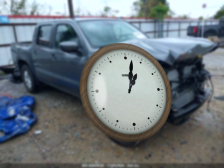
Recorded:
{"hour": 1, "minute": 2}
